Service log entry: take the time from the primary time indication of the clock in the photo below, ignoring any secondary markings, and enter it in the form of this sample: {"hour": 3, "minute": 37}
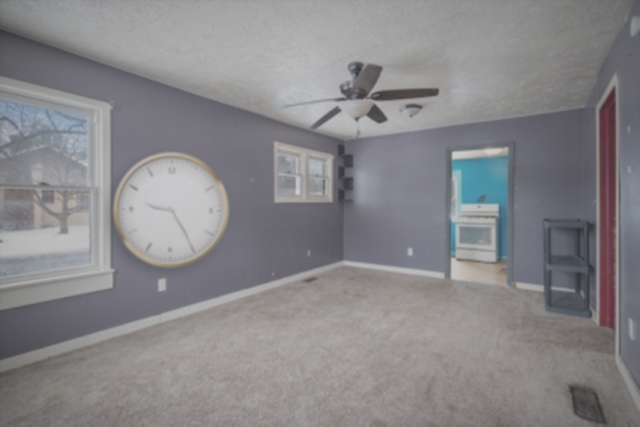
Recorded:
{"hour": 9, "minute": 25}
